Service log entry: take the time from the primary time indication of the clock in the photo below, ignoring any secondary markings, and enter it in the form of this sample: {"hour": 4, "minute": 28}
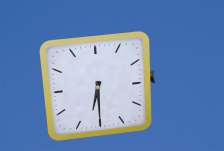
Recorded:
{"hour": 6, "minute": 30}
